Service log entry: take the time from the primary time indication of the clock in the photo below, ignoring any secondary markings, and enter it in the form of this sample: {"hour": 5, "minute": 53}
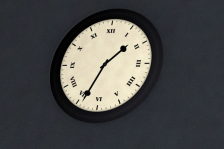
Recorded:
{"hour": 1, "minute": 34}
